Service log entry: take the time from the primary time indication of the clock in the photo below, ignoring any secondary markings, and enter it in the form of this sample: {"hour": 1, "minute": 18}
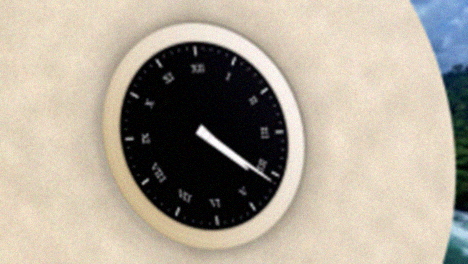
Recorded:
{"hour": 4, "minute": 21}
